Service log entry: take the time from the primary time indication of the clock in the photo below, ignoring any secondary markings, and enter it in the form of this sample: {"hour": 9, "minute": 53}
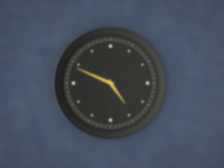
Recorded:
{"hour": 4, "minute": 49}
